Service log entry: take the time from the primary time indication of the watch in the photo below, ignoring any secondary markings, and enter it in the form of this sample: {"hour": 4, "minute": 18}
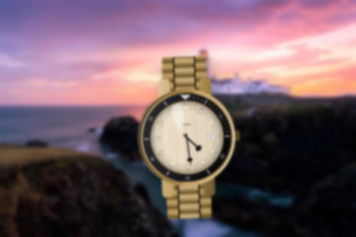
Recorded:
{"hour": 4, "minute": 29}
